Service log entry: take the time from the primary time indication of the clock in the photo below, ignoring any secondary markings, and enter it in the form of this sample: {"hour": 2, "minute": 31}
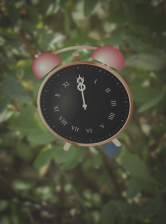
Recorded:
{"hour": 12, "minute": 0}
